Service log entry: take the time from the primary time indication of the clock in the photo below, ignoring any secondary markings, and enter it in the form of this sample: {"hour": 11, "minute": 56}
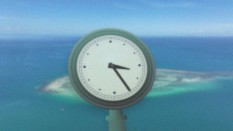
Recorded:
{"hour": 3, "minute": 25}
